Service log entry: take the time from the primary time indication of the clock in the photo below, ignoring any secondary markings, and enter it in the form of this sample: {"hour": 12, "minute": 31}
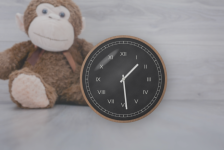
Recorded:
{"hour": 1, "minute": 29}
